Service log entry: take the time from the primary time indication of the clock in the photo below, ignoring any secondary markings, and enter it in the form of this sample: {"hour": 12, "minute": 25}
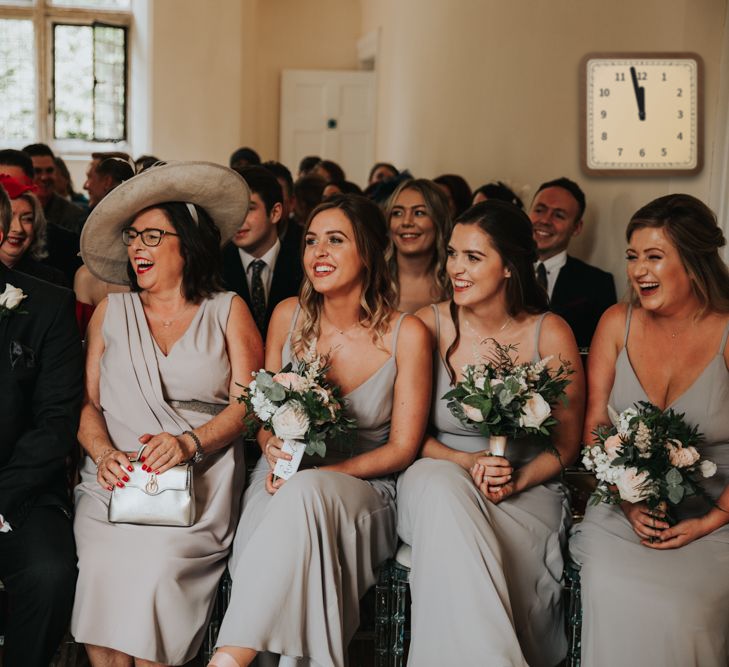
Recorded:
{"hour": 11, "minute": 58}
